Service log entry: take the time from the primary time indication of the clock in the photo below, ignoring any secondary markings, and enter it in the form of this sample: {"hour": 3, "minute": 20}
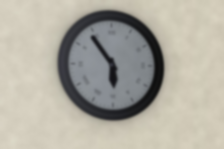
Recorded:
{"hour": 5, "minute": 54}
